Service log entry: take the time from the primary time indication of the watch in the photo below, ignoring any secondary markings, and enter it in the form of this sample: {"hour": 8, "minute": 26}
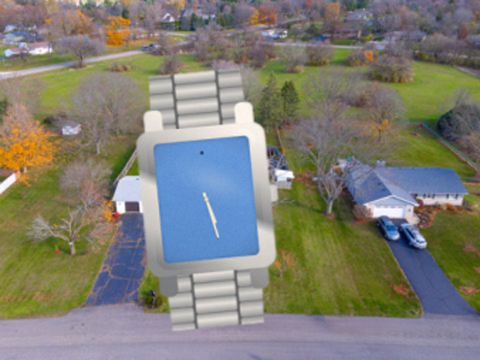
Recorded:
{"hour": 5, "minute": 28}
